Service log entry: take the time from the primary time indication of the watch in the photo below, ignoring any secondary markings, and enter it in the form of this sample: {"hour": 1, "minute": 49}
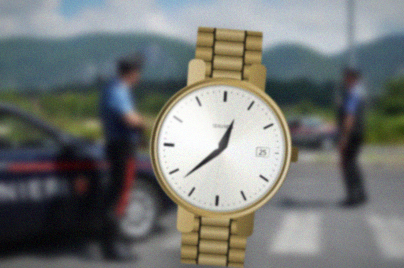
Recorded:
{"hour": 12, "minute": 38}
